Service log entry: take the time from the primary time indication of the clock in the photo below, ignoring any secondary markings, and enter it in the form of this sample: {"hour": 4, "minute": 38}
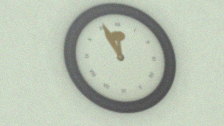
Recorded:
{"hour": 11, "minute": 56}
